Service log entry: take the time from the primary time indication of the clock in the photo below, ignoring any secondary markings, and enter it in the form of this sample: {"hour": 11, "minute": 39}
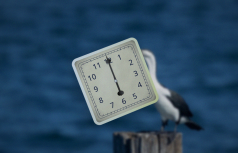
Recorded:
{"hour": 6, "minute": 0}
